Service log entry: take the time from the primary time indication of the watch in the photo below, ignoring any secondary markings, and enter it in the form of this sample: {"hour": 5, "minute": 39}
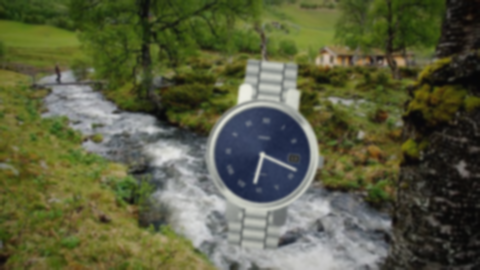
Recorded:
{"hour": 6, "minute": 18}
